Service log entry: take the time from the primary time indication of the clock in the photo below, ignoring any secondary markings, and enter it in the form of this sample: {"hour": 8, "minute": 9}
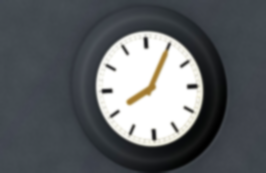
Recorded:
{"hour": 8, "minute": 5}
